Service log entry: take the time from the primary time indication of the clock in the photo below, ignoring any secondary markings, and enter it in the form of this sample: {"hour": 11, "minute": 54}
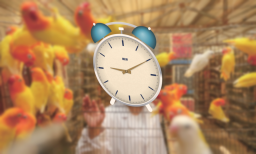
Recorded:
{"hour": 9, "minute": 10}
